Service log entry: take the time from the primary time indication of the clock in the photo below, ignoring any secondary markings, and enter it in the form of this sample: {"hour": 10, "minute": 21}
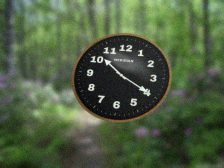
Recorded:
{"hour": 10, "minute": 20}
